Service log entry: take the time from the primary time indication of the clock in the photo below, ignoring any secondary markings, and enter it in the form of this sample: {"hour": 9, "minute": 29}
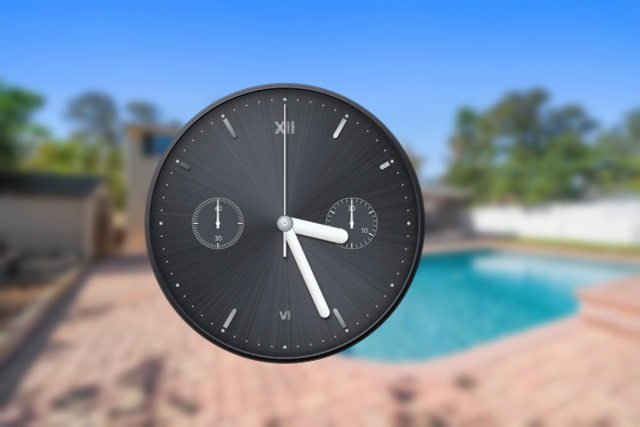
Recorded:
{"hour": 3, "minute": 26}
